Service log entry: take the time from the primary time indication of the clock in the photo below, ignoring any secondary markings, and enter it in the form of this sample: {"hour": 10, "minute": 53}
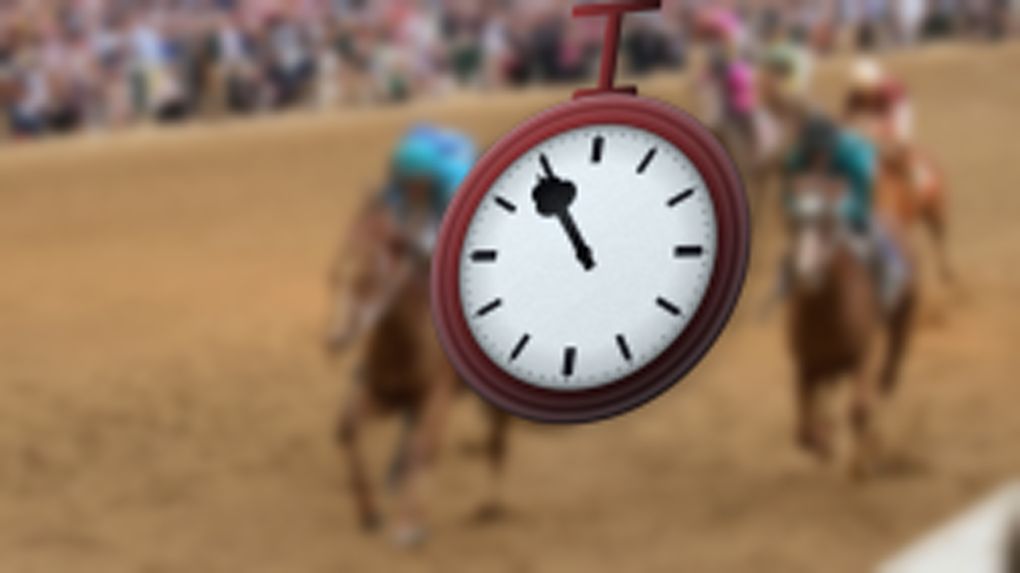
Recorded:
{"hour": 10, "minute": 54}
